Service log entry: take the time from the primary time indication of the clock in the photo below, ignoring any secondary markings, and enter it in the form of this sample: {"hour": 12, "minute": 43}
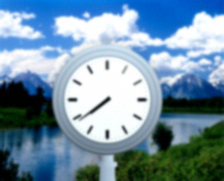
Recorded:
{"hour": 7, "minute": 39}
